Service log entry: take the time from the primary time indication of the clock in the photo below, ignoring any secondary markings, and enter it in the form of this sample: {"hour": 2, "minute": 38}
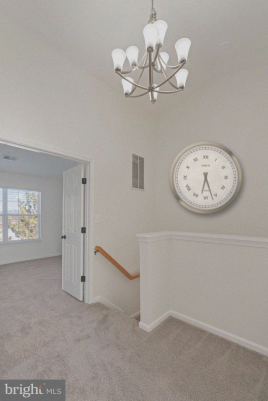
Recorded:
{"hour": 6, "minute": 27}
